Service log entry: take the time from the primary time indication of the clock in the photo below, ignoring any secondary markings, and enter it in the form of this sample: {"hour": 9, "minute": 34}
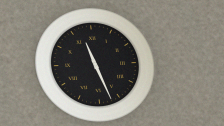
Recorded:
{"hour": 11, "minute": 27}
